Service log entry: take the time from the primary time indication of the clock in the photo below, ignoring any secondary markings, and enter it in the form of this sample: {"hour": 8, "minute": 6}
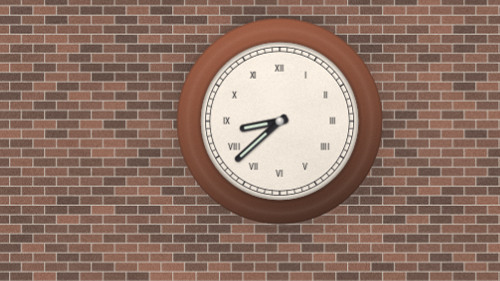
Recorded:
{"hour": 8, "minute": 38}
